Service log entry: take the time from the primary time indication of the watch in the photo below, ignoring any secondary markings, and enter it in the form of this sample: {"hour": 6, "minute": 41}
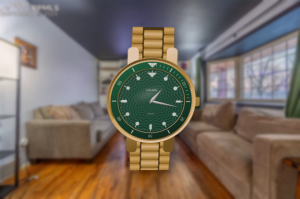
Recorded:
{"hour": 1, "minute": 17}
